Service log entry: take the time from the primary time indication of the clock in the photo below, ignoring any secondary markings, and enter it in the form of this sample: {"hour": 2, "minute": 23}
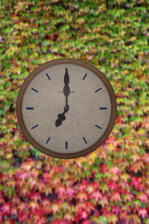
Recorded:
{"hour": 7, "minute": 0}
